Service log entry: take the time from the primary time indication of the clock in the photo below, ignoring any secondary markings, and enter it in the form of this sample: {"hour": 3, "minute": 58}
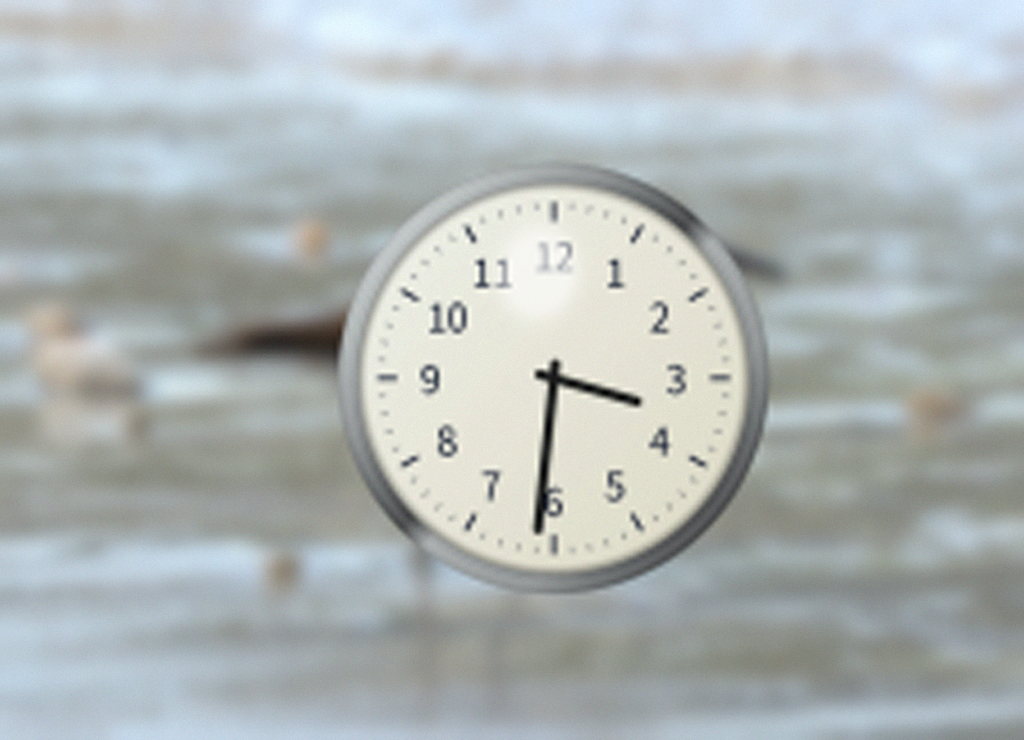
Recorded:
{"hour": 3, "minute": 31}
